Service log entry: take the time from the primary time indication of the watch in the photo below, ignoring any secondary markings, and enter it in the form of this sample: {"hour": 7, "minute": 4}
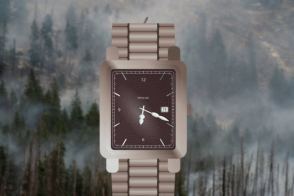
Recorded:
{"hour": 6, "minute": 19}
